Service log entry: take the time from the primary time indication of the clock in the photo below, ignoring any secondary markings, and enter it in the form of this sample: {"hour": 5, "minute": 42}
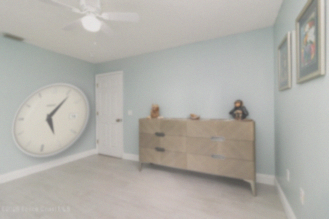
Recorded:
{"hour": 5, "minute": 6}
